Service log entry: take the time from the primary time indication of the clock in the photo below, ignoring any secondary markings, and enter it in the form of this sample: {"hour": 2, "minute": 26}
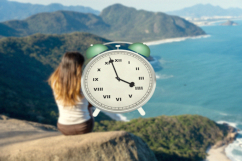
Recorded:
{"hour": 3, "minute": 57}
